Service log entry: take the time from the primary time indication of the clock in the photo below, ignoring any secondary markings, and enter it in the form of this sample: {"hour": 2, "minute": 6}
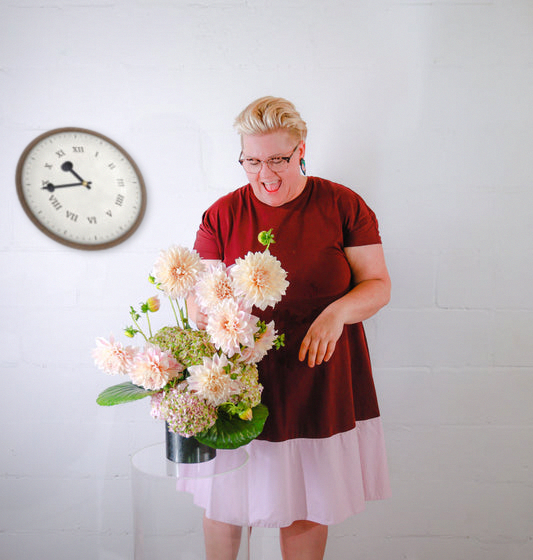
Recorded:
{"hour": 10, "minute": 44}
